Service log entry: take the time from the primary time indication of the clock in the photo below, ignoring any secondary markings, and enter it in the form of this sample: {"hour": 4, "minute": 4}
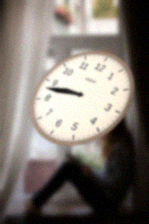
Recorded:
{"hour": 8, "minute": 43}
